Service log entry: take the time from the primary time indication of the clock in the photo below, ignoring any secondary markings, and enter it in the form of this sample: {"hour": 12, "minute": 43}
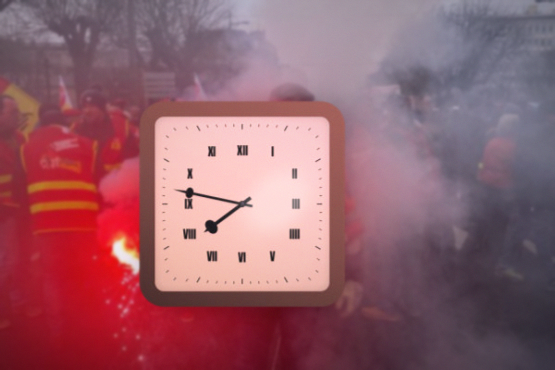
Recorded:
{"hour": 7, "minute": 47}
